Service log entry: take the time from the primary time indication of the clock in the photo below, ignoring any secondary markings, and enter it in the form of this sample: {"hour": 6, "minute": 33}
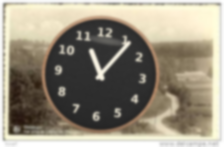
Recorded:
{"hour": 11, "minute": 6}
